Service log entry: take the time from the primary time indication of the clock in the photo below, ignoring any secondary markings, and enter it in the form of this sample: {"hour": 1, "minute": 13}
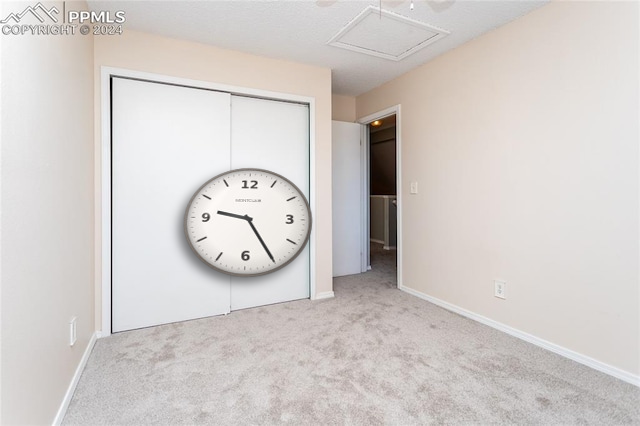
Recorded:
{"hour": 9, "minute": 25}
